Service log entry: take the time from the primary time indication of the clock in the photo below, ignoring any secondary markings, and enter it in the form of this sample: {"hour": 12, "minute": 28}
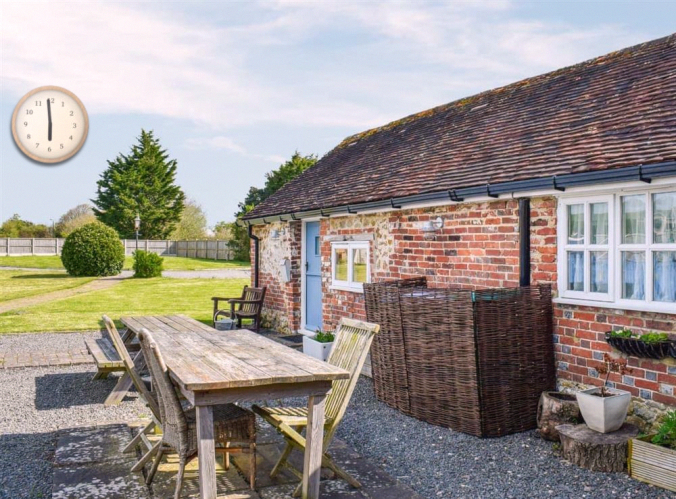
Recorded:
{"hour": 5, "minute": 59}
